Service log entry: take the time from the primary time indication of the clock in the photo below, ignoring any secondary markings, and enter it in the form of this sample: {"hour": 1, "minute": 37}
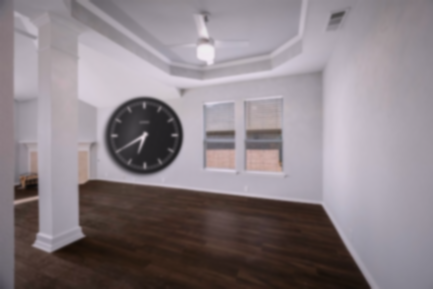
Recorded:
{"hour": 6, "minute": 40}
